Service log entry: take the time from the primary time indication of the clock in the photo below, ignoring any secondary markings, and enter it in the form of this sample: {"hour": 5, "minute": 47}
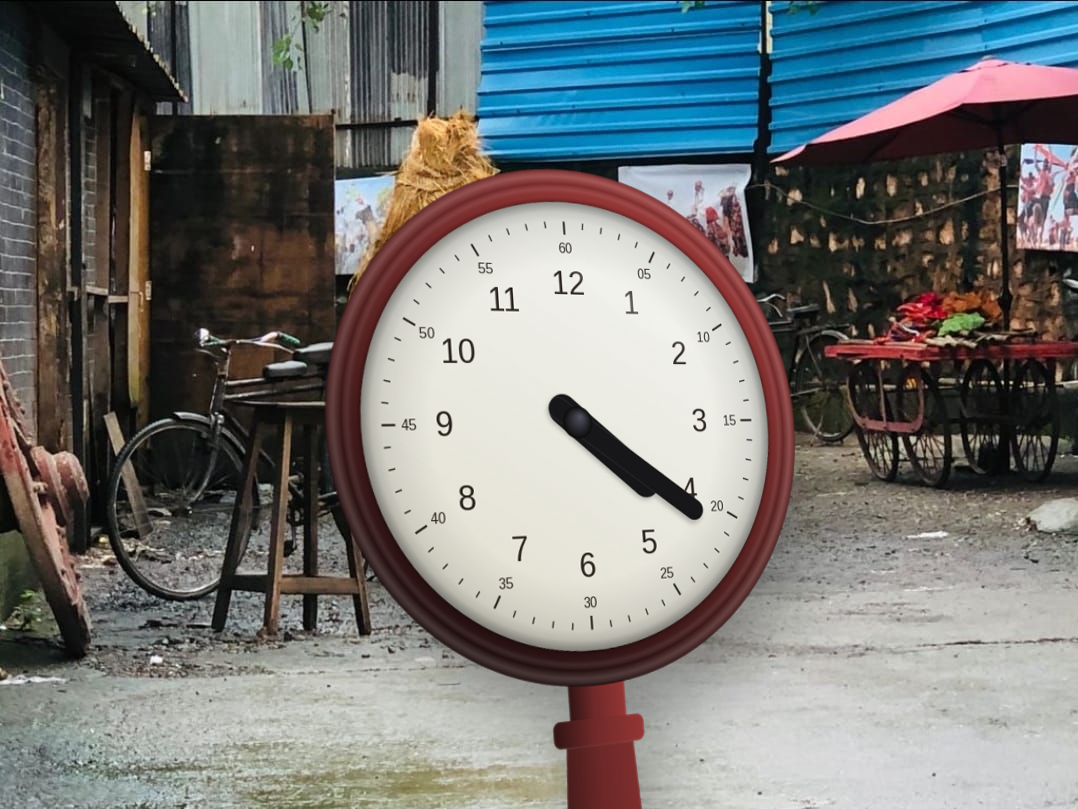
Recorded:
{"hour": 4, "minute": 21}
